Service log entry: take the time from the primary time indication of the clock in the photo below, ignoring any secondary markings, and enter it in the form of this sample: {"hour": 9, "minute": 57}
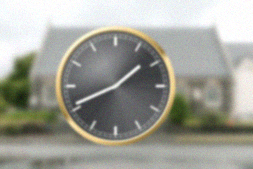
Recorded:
{"hour": 1, "minute": 41}
